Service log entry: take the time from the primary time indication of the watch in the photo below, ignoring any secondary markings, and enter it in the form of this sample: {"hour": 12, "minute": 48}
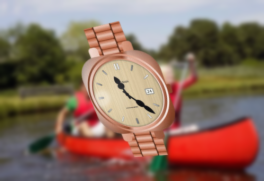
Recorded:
{"hour": 11, "minute": 23}
